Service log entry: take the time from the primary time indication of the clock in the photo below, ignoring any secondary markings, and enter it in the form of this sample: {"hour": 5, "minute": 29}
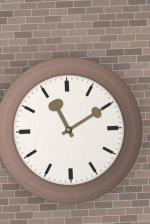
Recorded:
{"hour": 11, "minute": 10}
